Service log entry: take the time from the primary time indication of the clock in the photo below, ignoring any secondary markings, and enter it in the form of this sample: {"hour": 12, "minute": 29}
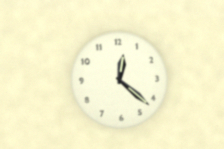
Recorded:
{"hour": 12, "minute": 22}
